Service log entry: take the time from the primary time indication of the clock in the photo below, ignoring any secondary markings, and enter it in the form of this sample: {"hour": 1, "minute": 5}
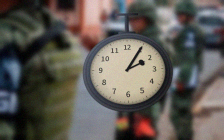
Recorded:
{"hour": 2, "minute": 5}
